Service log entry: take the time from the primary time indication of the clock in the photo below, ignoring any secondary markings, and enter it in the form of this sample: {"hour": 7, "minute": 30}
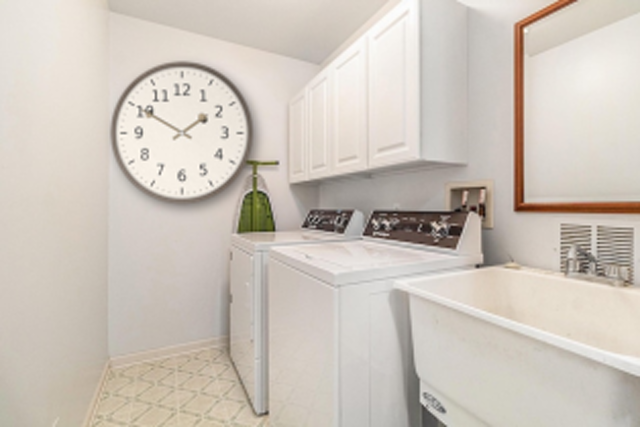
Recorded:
{"hour": 1, "minute": 50}
